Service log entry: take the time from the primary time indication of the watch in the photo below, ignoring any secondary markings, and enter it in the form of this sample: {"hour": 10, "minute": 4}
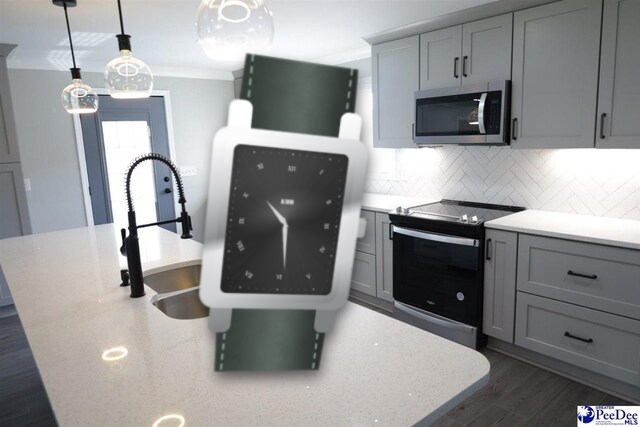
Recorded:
{"hour": 10, "minute": 29}
